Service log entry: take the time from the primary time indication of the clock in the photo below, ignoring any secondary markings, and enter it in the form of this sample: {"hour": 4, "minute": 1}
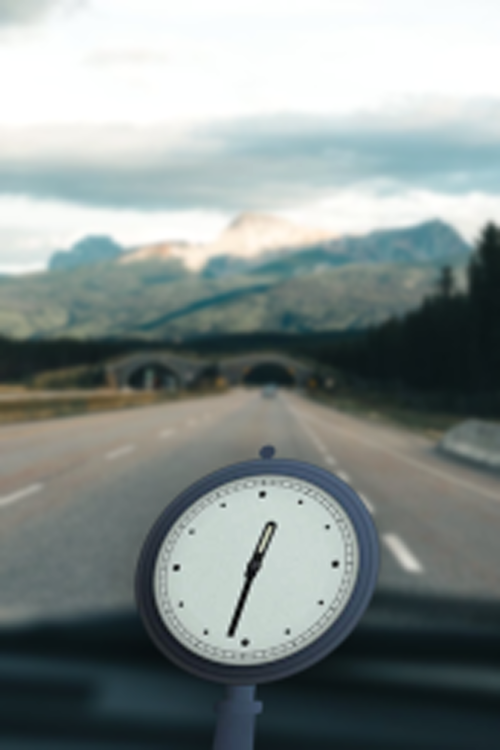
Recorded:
{"hour": 12, "minute": 32}
